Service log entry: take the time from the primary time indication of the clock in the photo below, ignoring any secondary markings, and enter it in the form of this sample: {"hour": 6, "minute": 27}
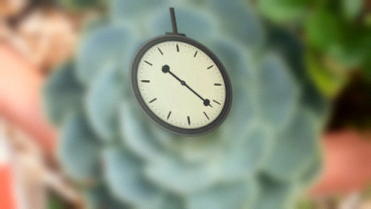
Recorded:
{"hour": 10, "minute": 22}
